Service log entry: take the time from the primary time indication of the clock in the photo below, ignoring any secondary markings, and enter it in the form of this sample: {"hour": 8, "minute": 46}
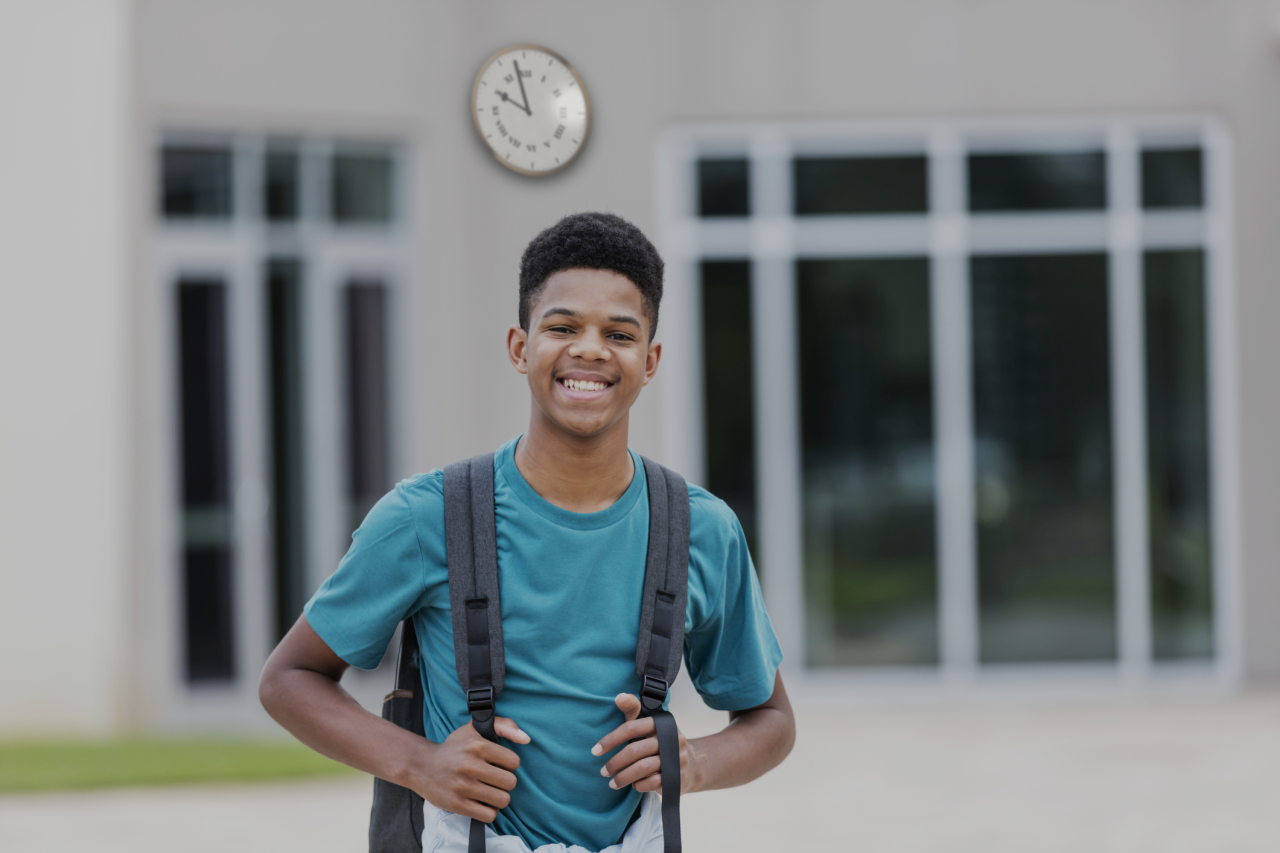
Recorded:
{"hour": 9, "minute": 58}
